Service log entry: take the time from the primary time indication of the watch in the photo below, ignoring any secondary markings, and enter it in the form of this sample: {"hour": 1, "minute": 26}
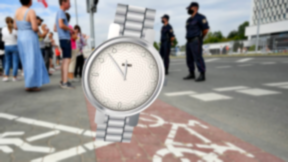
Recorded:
{"hour": 11, "minute": 53}
